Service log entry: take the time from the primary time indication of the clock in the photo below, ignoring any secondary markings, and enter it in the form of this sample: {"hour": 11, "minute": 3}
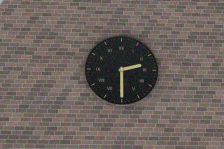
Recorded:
{"hour": 2, "minute": 30}
